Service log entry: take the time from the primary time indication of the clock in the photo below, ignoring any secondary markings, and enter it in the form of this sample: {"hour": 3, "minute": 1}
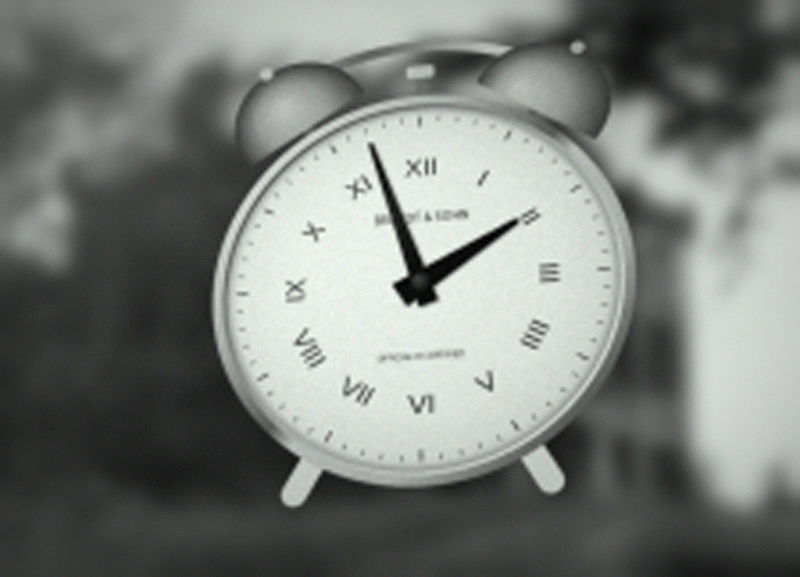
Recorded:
{"hour": 1, "minute": 57}
